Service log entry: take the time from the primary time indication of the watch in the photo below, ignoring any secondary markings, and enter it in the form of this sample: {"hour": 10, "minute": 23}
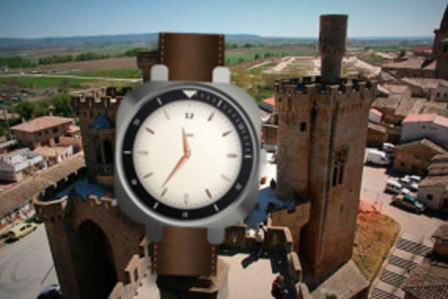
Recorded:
{"hour": 11, "minute": 36}
